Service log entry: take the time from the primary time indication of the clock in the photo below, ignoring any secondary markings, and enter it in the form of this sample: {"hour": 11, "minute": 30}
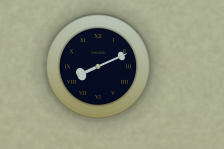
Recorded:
{"hour": 8, "minute": 11}
